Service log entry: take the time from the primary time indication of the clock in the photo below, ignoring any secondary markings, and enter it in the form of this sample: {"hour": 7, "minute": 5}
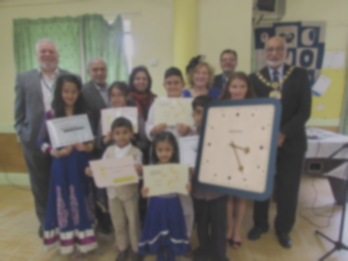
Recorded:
{"hour": 3, "minute": 25}
